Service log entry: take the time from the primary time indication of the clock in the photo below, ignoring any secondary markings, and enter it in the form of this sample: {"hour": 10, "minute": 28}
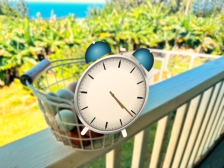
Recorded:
{"hour": 4, "minute": 21}
